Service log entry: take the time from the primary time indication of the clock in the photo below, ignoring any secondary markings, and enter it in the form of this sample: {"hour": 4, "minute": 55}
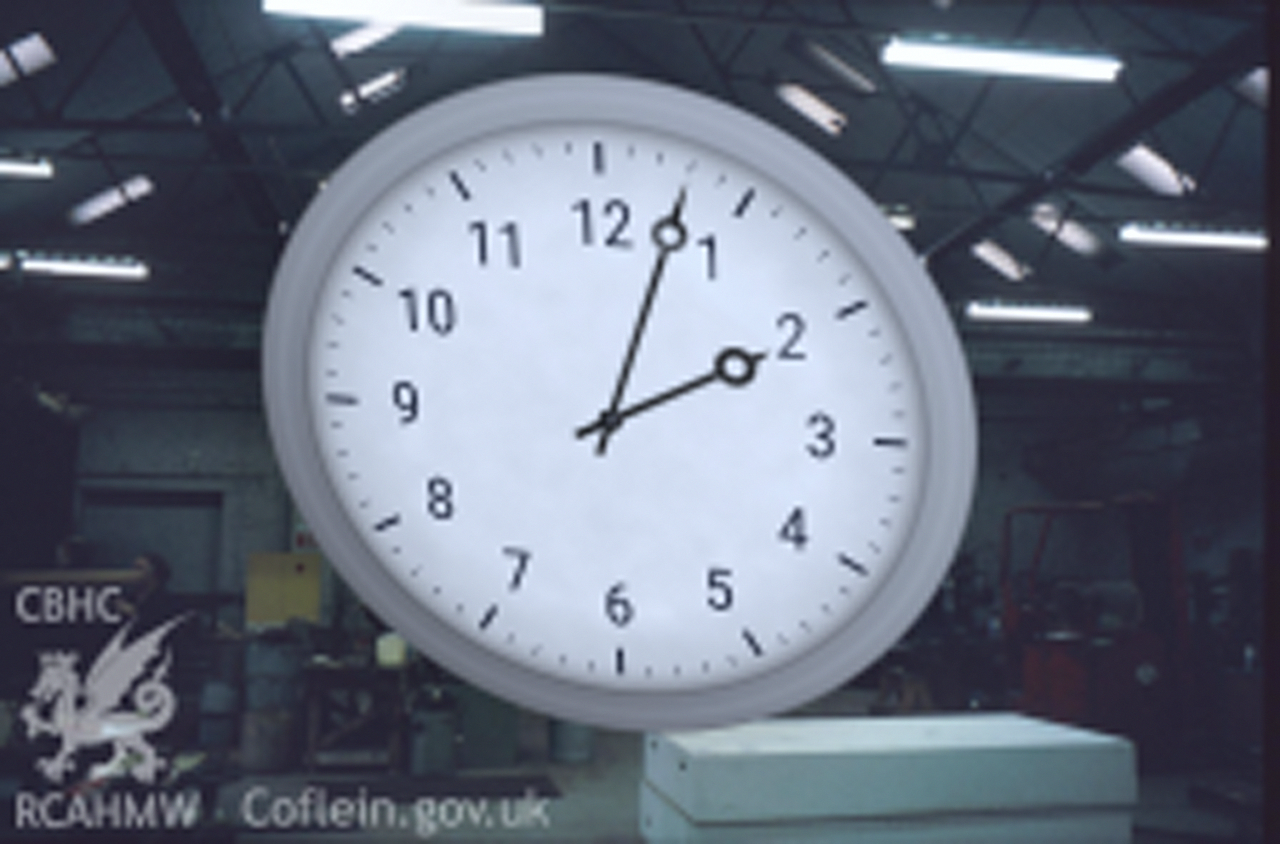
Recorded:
{"hour": 2, "minute": 3}
